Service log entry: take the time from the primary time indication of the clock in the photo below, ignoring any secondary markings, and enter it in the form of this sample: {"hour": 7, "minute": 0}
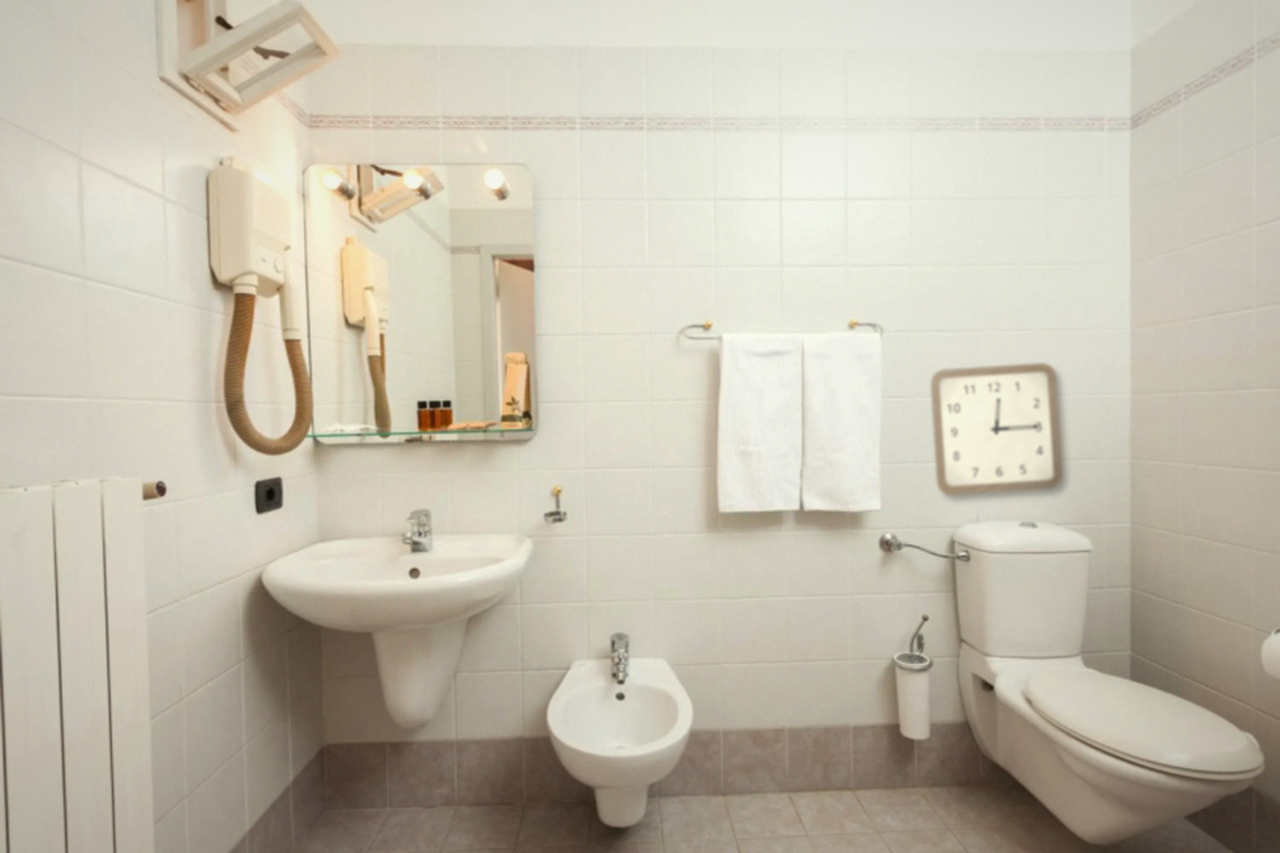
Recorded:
{"hour": 12, "minute": 15}
